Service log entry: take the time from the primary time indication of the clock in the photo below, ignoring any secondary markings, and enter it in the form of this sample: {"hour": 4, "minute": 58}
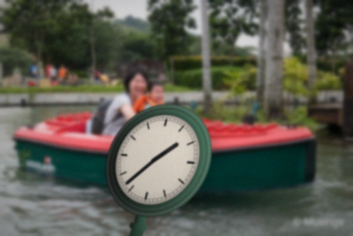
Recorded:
{"hour": 1, "minute": 37}
